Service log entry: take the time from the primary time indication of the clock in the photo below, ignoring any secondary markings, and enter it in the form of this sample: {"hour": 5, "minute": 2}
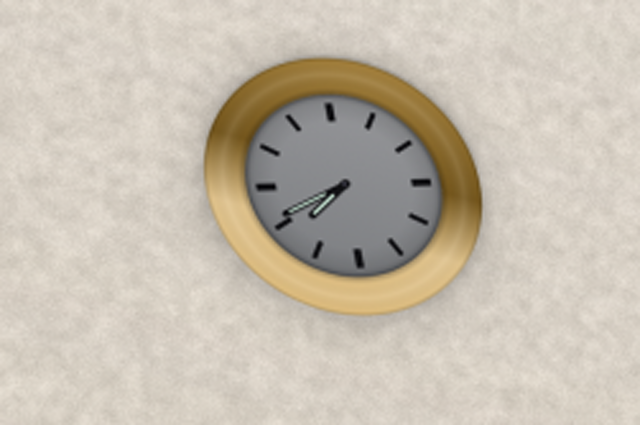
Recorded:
{"hour": 7, "minute": 41}
